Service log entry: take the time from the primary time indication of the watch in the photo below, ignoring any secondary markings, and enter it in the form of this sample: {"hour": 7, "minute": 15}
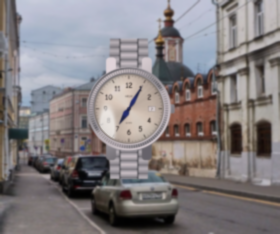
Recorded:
{"hour": 7, "minute": 5}
